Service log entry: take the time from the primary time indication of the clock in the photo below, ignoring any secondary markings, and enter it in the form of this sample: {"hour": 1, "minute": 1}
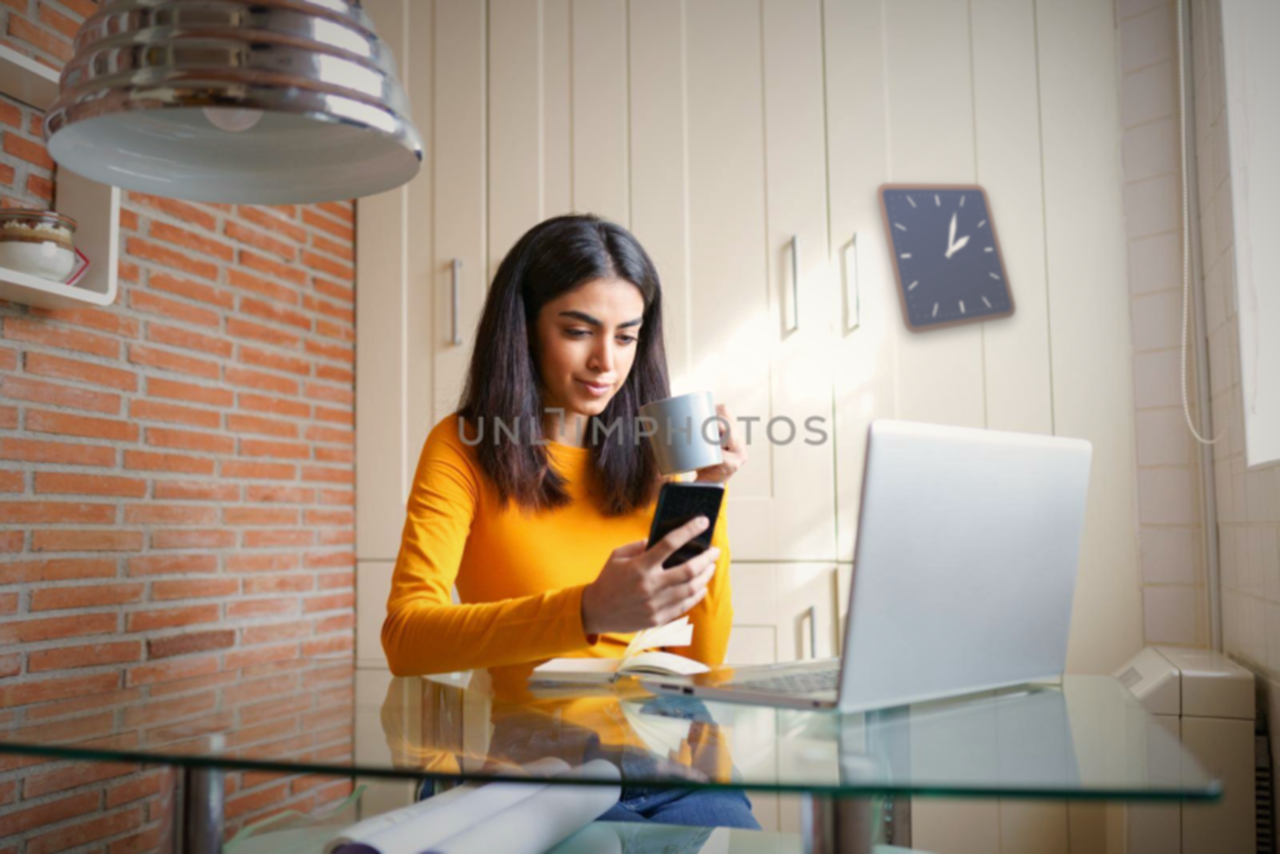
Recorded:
{"hour": 2, "minute": 4}
